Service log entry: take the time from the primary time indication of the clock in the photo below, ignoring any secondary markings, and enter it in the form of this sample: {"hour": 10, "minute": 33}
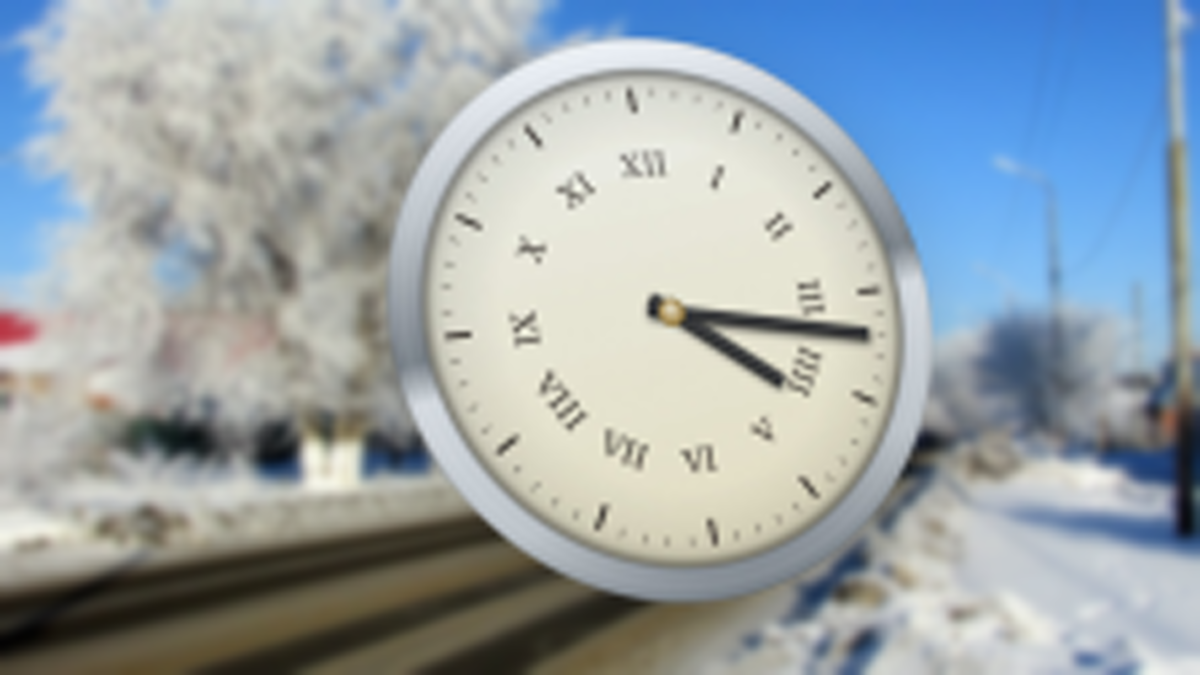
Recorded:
{"hour": 4, "minute": 17}
